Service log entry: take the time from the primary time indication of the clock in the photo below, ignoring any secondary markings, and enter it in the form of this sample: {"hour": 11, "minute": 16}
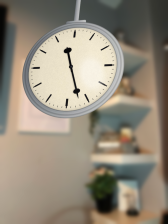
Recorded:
{"hour": 11, "minute": 27}
